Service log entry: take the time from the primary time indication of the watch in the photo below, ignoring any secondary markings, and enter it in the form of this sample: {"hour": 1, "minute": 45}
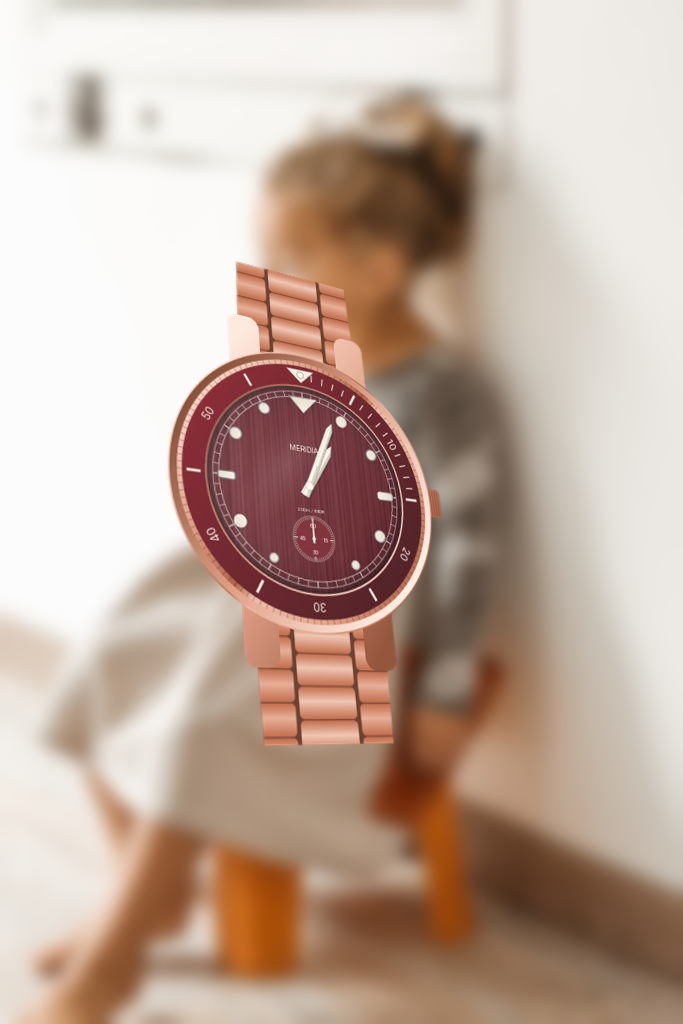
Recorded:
{"hour": 1, "minute": 4}
